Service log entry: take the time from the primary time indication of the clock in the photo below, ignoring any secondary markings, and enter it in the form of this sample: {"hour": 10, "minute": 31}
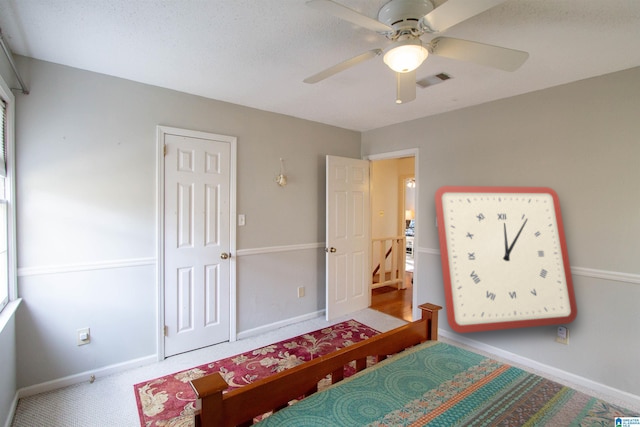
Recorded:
{"hour": 12, "minute": 6}
